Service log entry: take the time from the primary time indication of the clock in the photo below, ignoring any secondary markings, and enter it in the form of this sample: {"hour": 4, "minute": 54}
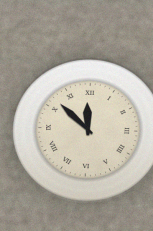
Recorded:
{"hour": 11, "minute": 52}
